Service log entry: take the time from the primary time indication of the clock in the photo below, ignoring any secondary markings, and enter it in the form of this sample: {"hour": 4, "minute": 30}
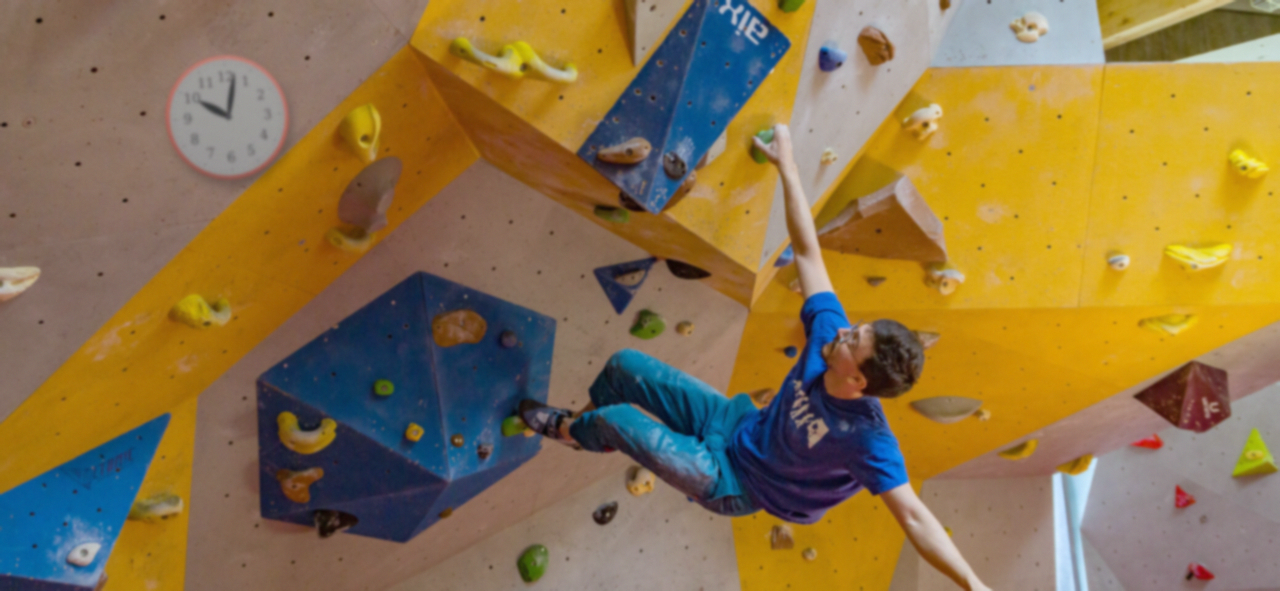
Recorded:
{"hour": 10, "minute": 2}
